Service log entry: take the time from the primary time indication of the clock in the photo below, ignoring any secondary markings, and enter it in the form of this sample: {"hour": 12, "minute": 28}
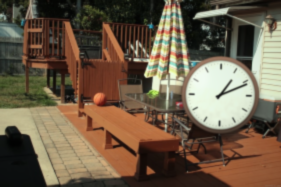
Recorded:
{"hour": 1, "minute": 11}
